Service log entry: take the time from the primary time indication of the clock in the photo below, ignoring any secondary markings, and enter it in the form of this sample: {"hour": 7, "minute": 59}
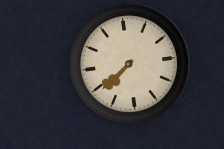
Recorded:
{"hour": 7, "minute": 39}
